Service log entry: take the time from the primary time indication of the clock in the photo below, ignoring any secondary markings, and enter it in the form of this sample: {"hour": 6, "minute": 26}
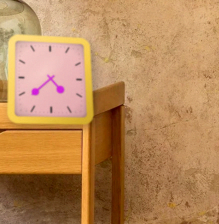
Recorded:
{"hour": 4, "minute": 38}
